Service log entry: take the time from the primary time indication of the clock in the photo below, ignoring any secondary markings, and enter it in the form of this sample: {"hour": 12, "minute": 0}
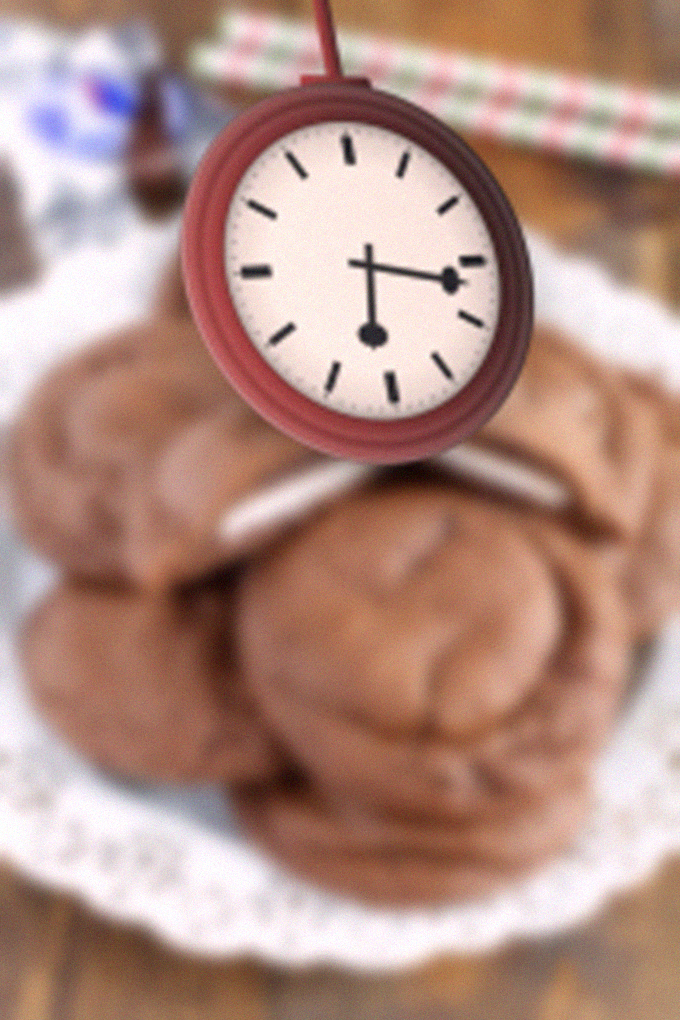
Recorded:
{"hour": 6, "minute": 17}
